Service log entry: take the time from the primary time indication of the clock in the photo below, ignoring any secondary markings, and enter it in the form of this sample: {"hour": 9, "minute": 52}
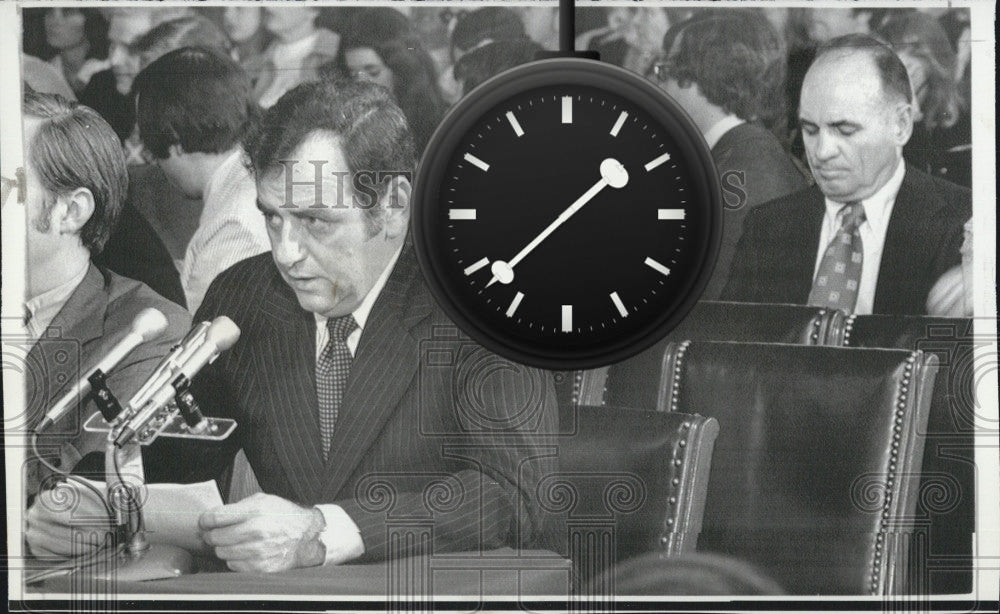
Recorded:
{"hour": 1, "minute": 38}
